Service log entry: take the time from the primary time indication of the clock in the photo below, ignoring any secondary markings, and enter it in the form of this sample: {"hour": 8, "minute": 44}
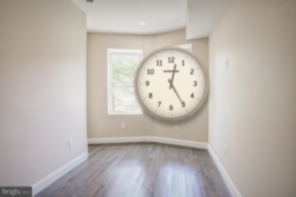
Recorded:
{"hour": 12, "minute": 25}
